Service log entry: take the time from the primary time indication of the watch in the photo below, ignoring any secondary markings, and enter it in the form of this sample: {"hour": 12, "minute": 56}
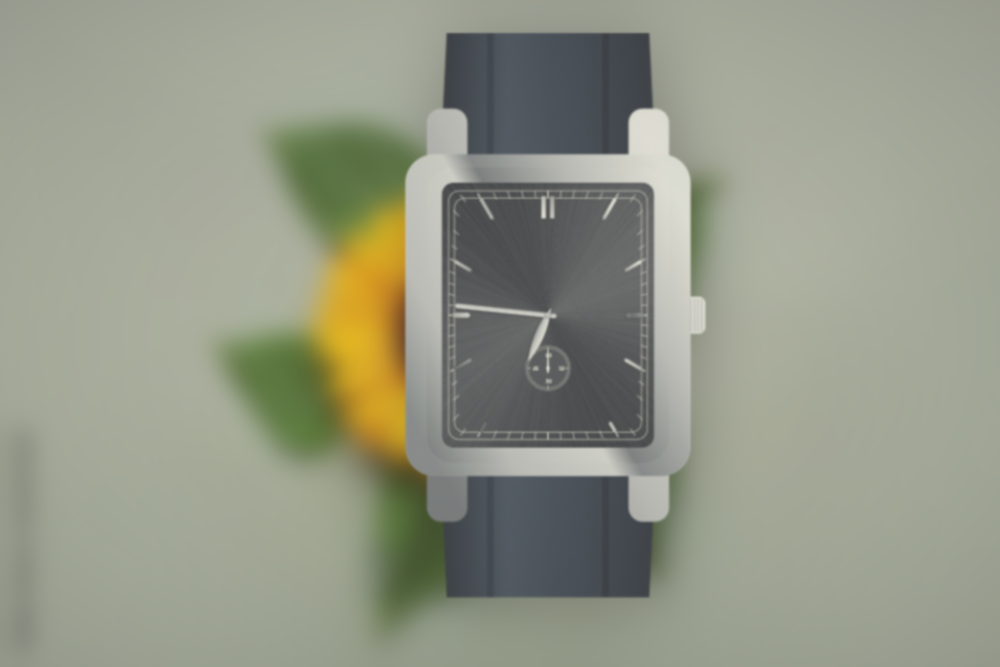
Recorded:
{"hour": 6, "minute": 46}
